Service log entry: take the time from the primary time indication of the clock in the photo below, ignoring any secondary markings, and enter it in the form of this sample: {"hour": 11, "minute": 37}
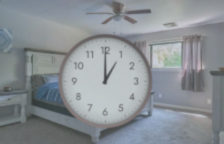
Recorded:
{"hour": 1, "minute": 0}
